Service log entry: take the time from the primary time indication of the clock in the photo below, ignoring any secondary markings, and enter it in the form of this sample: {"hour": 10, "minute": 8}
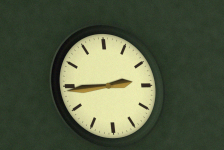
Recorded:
{"hour": 2, "minute": 44}
